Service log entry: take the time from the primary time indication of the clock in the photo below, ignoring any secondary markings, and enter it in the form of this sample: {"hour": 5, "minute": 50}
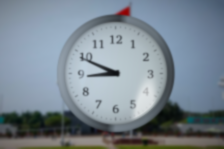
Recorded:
{"hour": 8, "minute": 49}
